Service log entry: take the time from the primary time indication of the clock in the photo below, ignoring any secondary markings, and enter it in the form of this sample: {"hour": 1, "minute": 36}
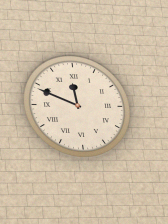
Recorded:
{"hour": 11, "minute": 49}
